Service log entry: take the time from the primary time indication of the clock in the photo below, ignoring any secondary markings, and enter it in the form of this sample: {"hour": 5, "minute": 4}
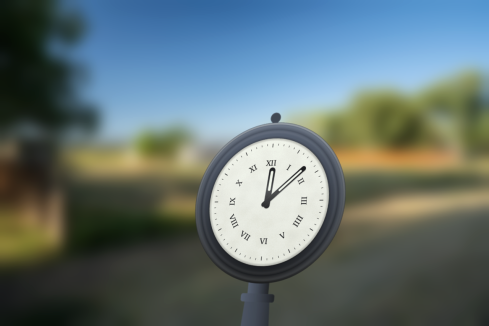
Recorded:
{"hour": 12, "minute": 8}
